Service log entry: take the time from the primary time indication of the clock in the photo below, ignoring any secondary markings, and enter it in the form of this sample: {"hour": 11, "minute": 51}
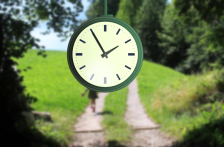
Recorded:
{"hour": 1, "minute": 55}
